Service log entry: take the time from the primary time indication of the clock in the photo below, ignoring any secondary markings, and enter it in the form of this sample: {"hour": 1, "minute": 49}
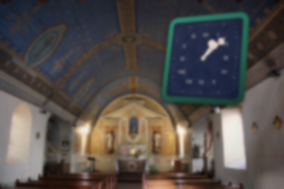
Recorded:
{"hour": 1, "minute": 8}
